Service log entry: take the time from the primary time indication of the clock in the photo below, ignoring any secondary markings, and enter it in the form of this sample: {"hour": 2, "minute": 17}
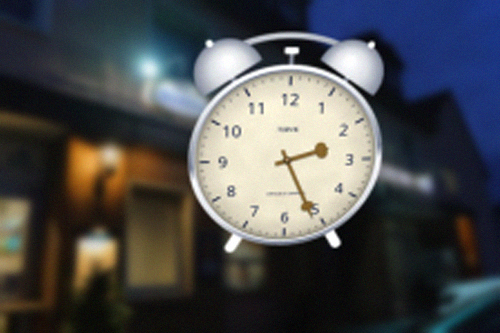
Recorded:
{"hour": 2, "minute": 26}
